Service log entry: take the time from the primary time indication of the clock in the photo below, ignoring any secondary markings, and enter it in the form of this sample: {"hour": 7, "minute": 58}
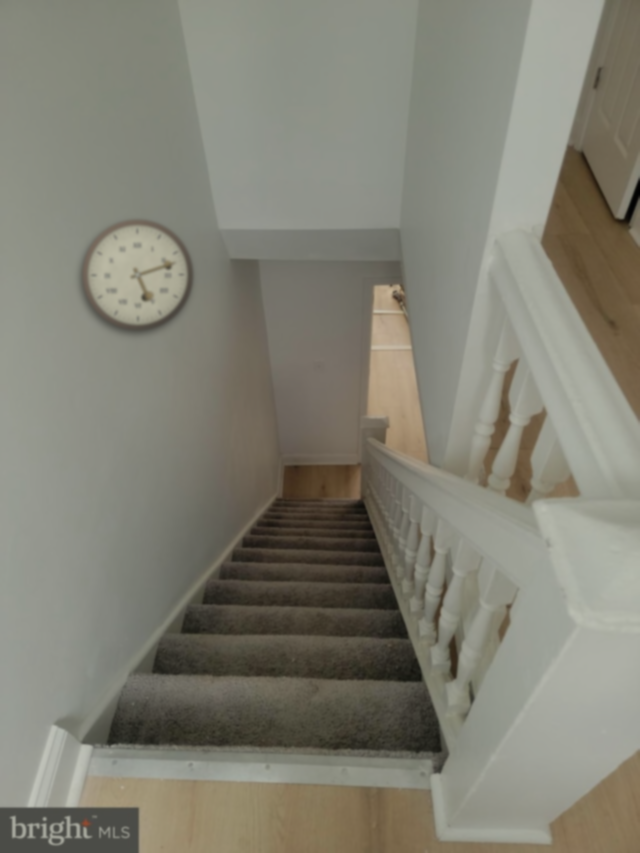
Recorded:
{"hour": 5, "minute": 12}
